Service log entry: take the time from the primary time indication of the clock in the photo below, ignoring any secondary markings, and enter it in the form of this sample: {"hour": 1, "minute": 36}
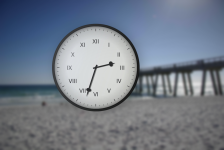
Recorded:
{"hour": 2, "minute": 33}
